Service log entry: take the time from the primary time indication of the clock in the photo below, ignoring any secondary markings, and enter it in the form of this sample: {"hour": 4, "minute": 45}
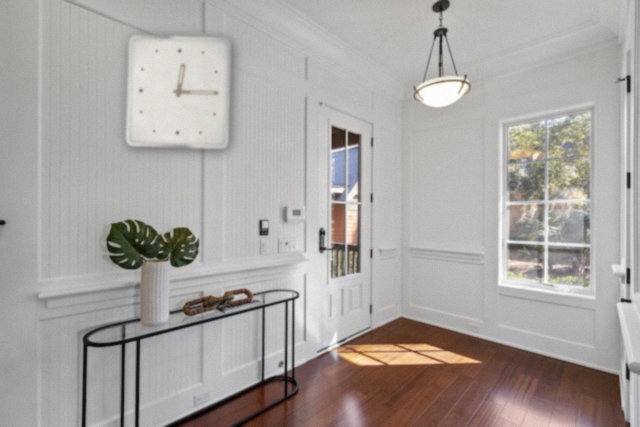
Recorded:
{"hour": 12, "minute": 15}
